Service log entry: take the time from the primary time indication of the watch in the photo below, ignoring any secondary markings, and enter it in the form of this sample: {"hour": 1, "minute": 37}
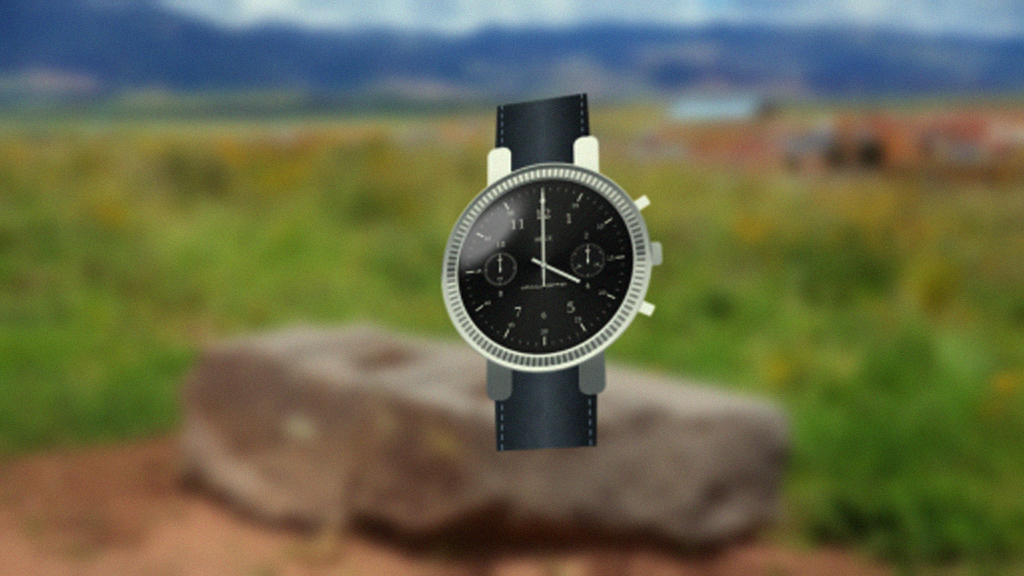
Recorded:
{"hour": 4, "minute": 0}
